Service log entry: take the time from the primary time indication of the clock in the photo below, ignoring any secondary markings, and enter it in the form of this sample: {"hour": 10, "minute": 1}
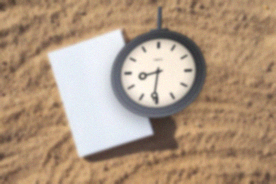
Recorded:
{"hour": 8, "minute": 31}
